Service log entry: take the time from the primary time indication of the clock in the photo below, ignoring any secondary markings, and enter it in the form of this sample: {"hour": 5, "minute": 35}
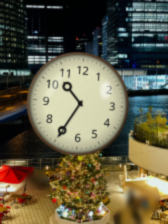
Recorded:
{"hour": 10, "minute": 35}
